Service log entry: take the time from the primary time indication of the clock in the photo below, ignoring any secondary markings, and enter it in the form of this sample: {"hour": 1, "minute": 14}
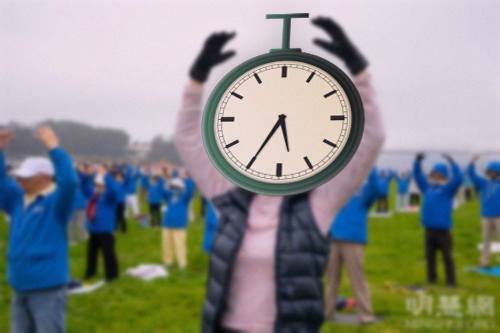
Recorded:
{"hour": 5, "minute": 35}
